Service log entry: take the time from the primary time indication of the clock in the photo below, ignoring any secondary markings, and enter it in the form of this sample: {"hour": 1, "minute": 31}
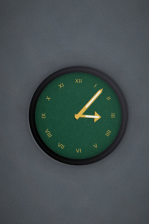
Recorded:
{"hour": 3, "minute": 7}
